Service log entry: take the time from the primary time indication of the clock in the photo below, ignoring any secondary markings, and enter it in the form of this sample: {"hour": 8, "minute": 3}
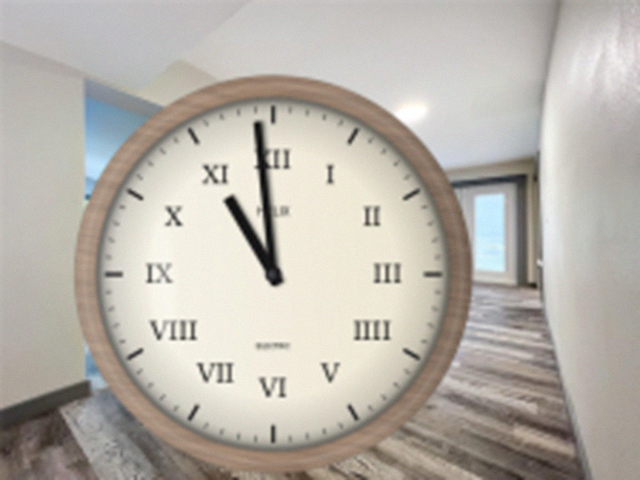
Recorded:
{"hour": 10, "minute": 59}
